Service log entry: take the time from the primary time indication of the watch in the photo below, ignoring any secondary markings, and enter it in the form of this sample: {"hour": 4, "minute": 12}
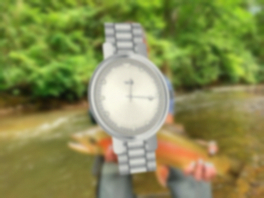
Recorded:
{"hour": 12, "minute": 16}
